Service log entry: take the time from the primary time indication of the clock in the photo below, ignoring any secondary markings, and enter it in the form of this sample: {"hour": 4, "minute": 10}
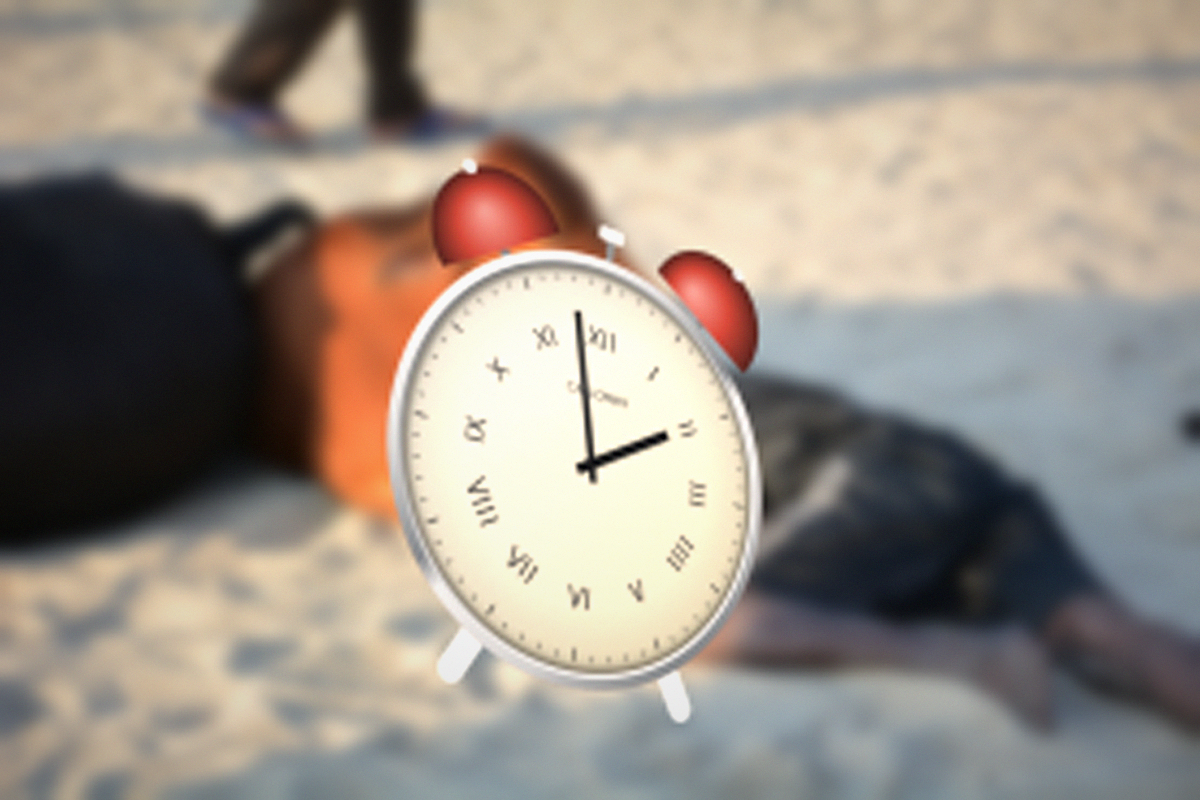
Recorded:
{"hour": 1, "minute": 58}
